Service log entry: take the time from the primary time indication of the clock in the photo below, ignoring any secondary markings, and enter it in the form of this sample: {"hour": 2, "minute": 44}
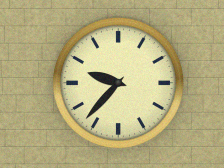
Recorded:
{"hour": 9, "minute": 37}
